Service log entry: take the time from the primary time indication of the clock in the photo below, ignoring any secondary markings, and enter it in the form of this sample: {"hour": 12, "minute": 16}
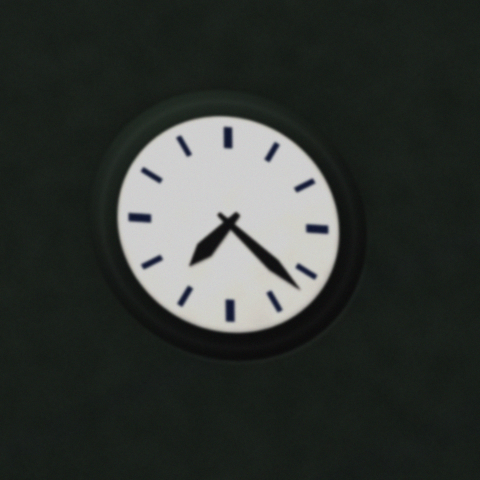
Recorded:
{"hour": 7, "minute": 22}
